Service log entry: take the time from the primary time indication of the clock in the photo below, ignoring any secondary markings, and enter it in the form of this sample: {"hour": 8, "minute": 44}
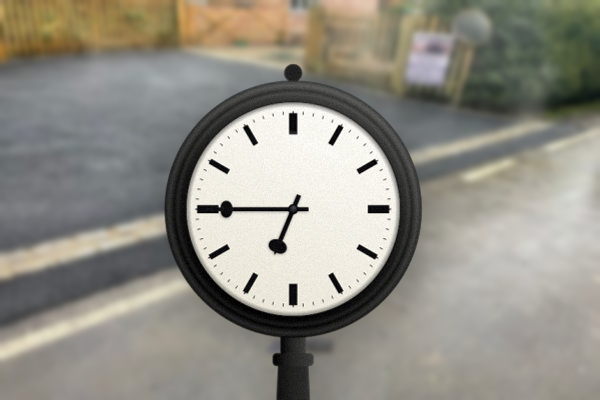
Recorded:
{"hour": 6, "minute": 45}
